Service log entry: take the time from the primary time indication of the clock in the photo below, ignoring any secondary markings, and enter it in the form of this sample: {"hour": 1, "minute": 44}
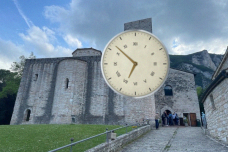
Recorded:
{"hour": 6, "minute": 52}
